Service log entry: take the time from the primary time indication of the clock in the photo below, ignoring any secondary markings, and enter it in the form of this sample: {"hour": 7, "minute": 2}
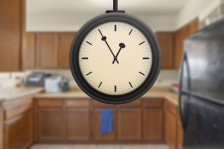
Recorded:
{"hour": 12, "minute": 55}
